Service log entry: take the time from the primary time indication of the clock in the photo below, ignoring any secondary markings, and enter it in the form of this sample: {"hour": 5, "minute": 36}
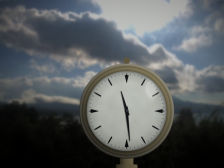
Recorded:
{"hour": 11, "minute": 29}
